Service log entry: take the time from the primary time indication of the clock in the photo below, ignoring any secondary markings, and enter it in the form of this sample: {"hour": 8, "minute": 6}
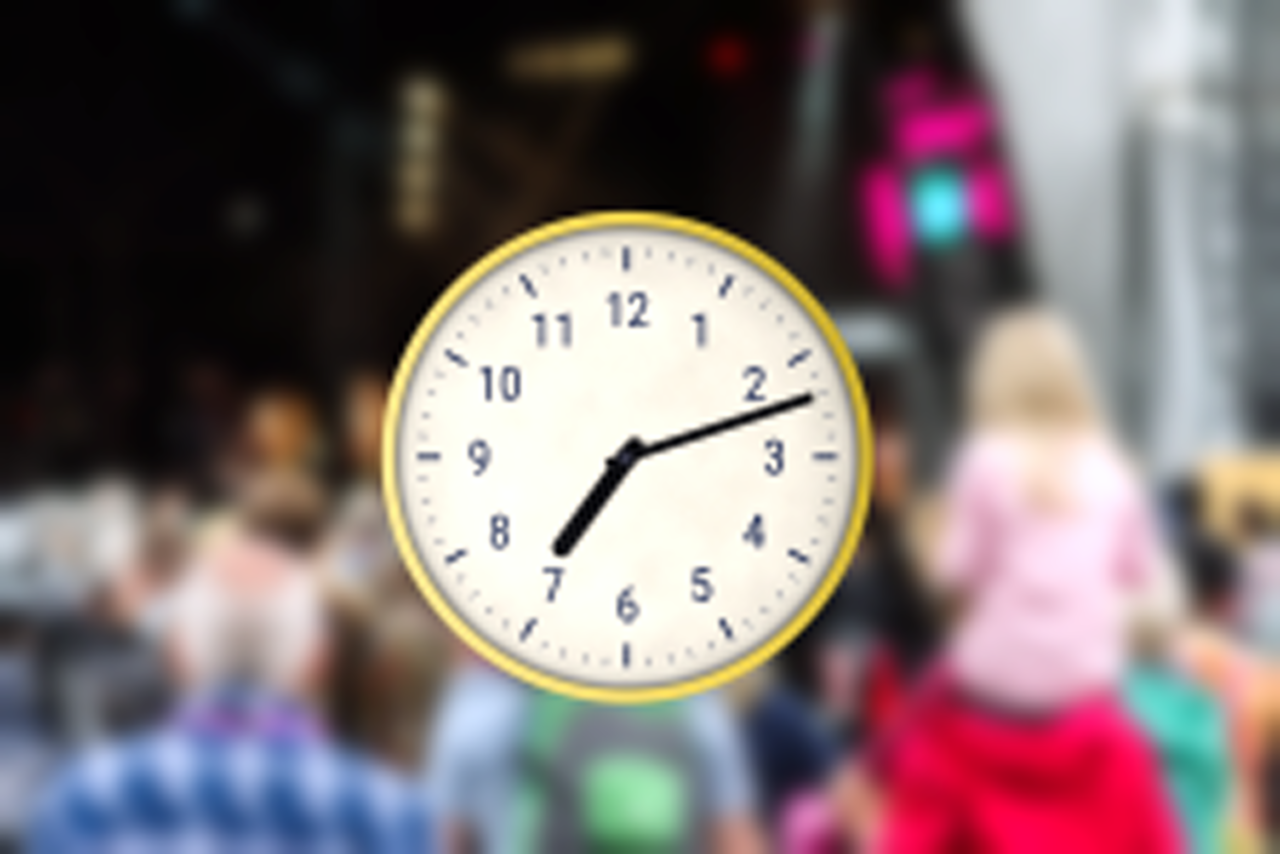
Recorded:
{"hour": 7, "minute": 12}
